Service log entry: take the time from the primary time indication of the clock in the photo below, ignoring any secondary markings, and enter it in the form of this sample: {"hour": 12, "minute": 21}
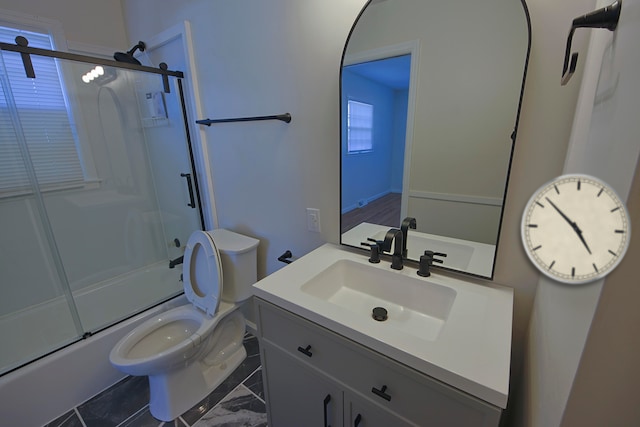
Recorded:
{"hour": 4, "minute": 52}
